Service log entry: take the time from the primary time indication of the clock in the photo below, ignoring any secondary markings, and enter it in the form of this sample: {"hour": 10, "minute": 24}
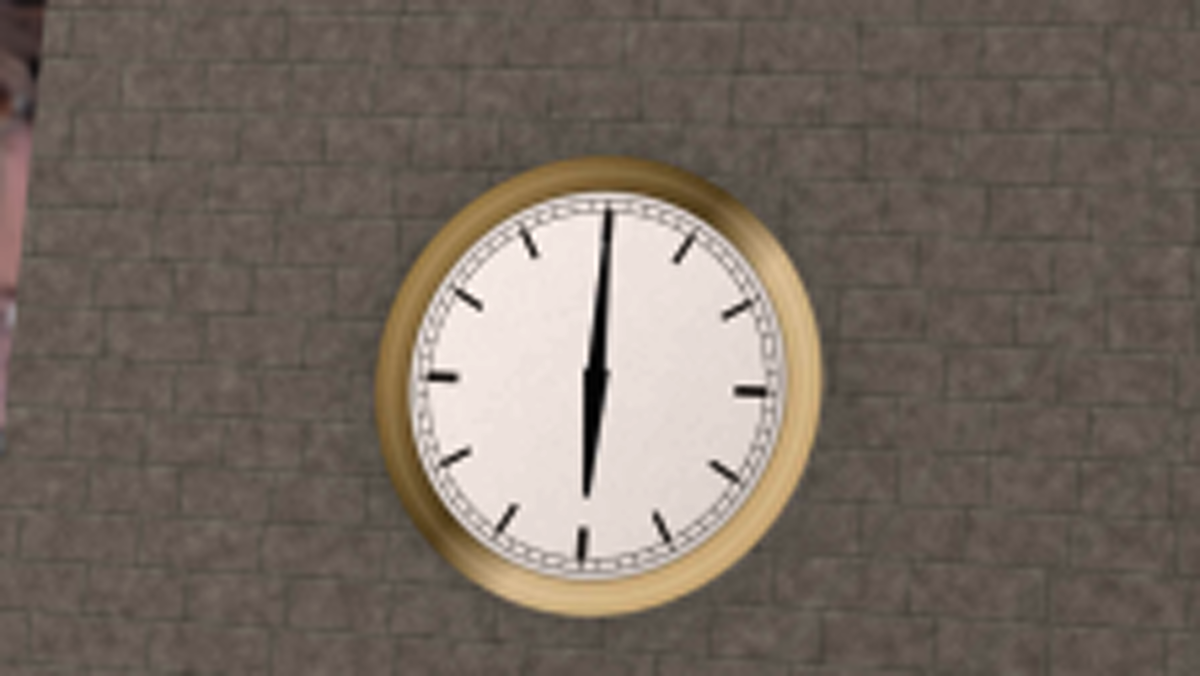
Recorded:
{"hour": 6, "minute": 0}
